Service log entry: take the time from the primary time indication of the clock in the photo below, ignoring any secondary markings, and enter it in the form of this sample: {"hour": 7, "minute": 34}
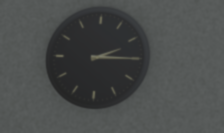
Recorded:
{"hour": 2, "minute": 15}
